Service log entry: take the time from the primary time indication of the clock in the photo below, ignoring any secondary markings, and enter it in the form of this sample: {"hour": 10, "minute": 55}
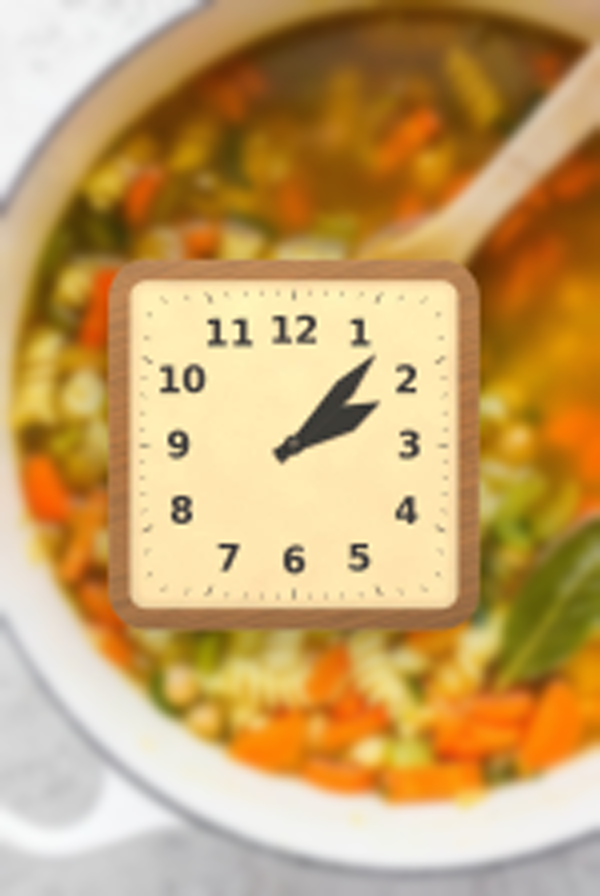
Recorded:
{"hour": 2, "minute": 7}
